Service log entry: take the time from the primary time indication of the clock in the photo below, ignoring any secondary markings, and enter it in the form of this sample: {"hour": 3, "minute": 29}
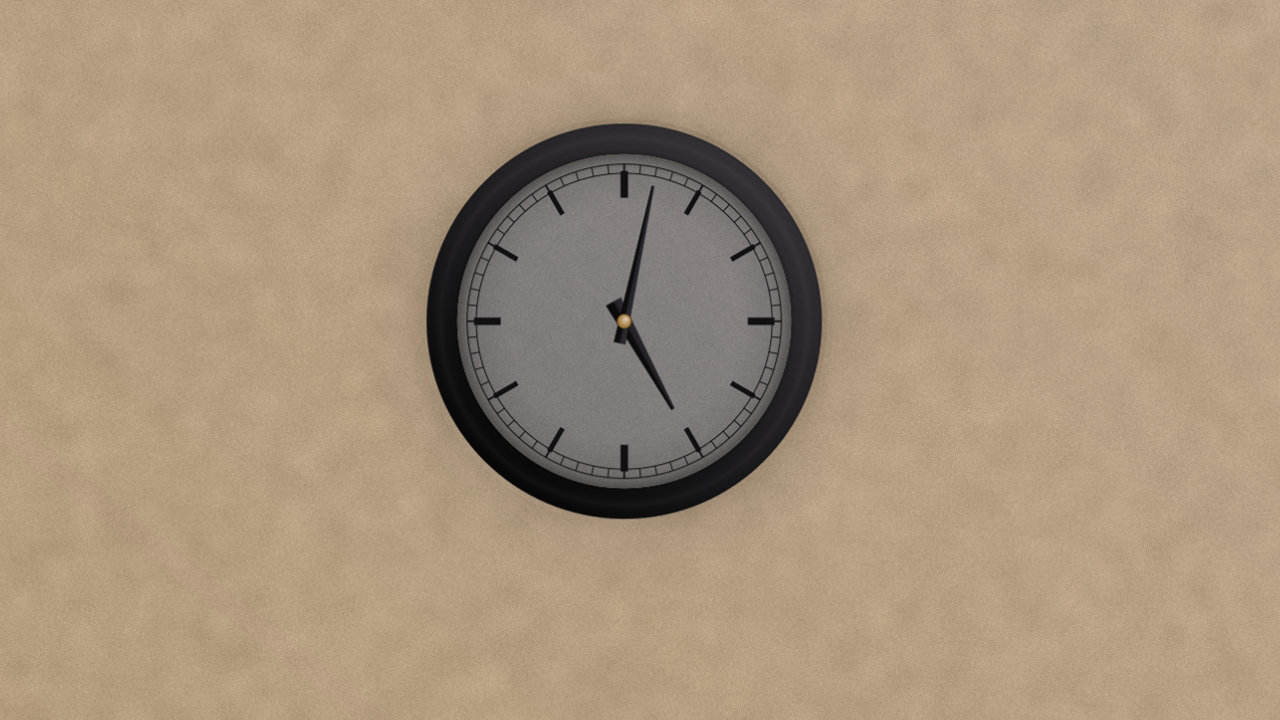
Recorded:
{"hour": 5, "minute": 2}
